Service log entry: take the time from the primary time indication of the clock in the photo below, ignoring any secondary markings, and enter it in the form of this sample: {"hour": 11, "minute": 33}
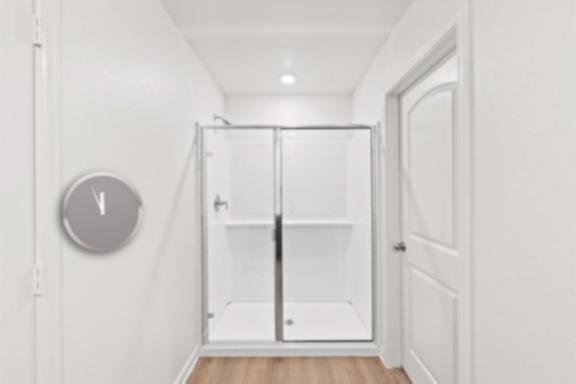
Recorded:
{"hour": 11, "minute": 56}
